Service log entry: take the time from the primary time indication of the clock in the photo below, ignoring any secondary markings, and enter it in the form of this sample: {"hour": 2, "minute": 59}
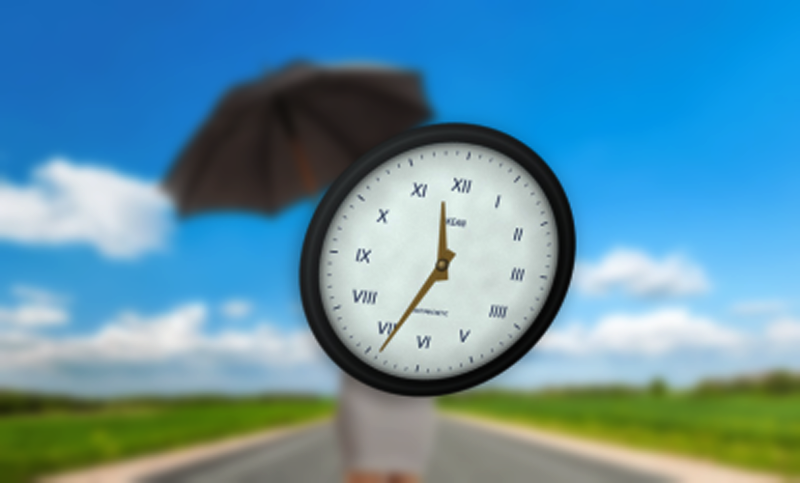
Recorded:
{"hour": 11, "minute": 34}
